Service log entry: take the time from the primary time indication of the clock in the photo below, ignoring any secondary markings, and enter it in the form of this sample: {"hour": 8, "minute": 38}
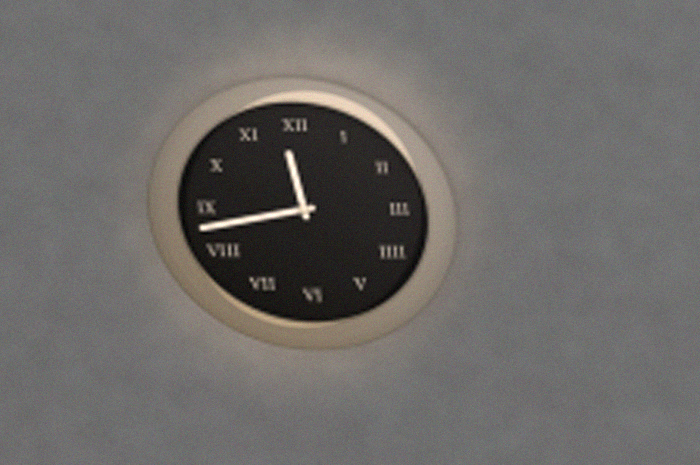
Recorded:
{"hour": 11, "minute": 43}
